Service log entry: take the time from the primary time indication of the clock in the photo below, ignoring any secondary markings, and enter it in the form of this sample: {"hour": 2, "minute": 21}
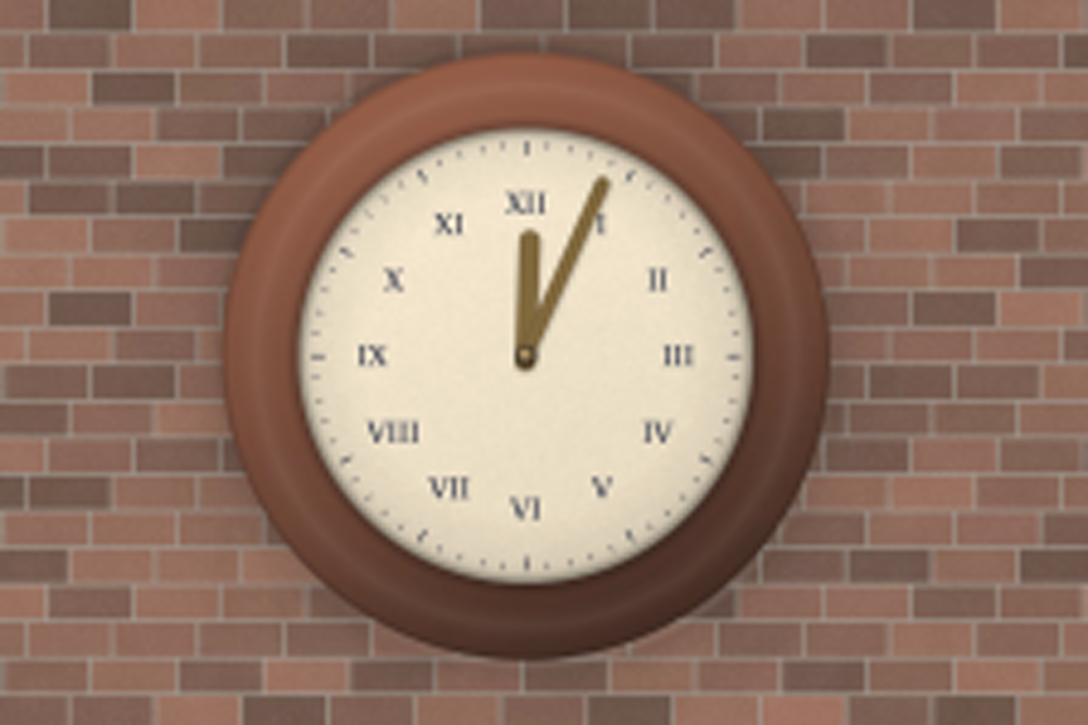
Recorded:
{"hour": 12, "minute": 4}
